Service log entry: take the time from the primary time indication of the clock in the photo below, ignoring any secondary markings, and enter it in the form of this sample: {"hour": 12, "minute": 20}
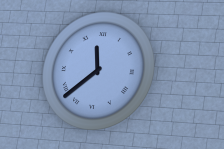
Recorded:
{"hour": 11, "minute": 38}
